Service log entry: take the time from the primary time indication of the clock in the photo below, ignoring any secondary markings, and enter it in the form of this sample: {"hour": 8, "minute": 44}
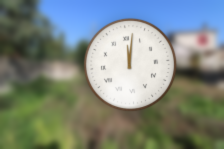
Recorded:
{"hour": 12, "minute": 2}
